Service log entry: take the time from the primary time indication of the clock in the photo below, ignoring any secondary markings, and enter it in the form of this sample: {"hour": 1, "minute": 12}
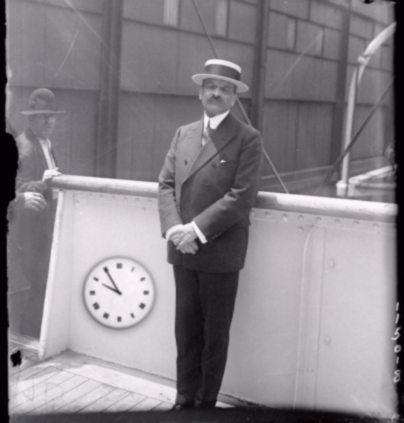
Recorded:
{"hour": 9, "minute": 55}
